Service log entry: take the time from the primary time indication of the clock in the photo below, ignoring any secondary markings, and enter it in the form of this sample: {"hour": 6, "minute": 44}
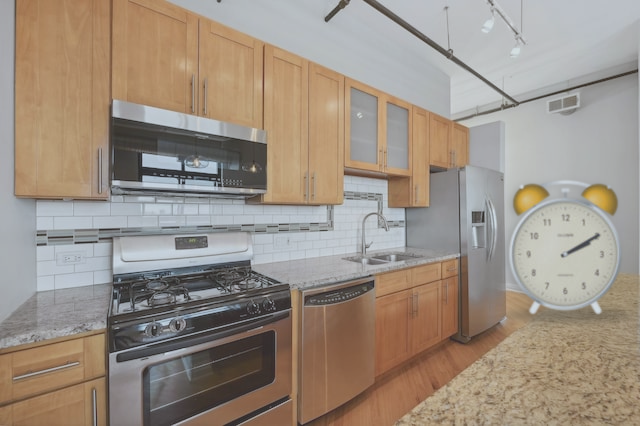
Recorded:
{"hour": 2, "minute": 10}
